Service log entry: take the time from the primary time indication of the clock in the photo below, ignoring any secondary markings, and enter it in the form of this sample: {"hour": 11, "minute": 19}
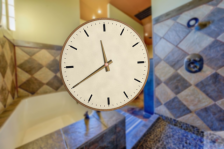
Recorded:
{"hour": 11, "minute": 40}
